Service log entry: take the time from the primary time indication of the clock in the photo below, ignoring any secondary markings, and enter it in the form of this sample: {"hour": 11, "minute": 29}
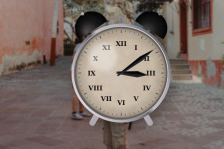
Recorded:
{"hour": 3, "minute": 9}
